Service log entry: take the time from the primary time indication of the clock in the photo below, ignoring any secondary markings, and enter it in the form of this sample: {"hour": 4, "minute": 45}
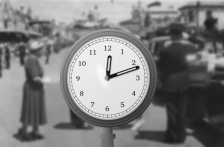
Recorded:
{"hour": 12, "minute": 12}
